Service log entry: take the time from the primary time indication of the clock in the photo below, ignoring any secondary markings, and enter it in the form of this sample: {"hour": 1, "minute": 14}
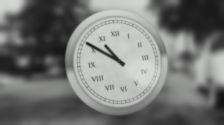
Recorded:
{"hour": 10, "minute": 51}
